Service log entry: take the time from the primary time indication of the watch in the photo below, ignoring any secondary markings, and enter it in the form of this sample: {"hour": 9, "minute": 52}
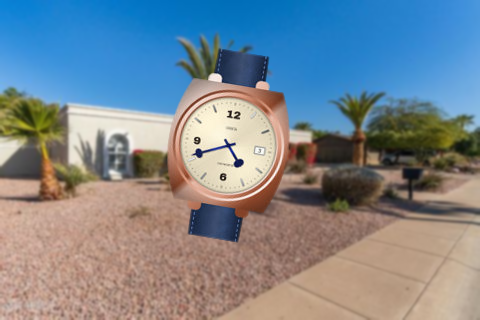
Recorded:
{"hour": 4, "minute": 41}
